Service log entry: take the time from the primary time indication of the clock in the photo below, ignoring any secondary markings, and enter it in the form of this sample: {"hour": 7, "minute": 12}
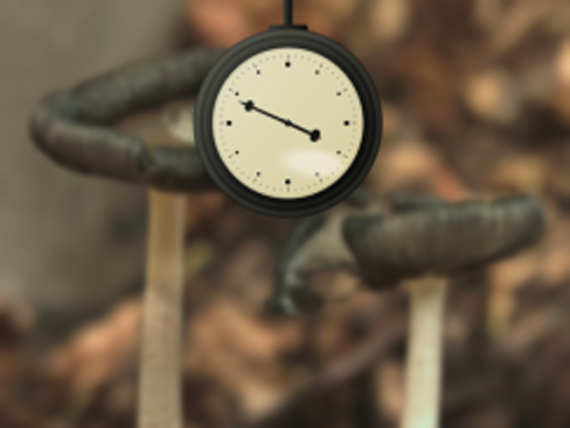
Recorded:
{"hour": 3, "minute": 49}
